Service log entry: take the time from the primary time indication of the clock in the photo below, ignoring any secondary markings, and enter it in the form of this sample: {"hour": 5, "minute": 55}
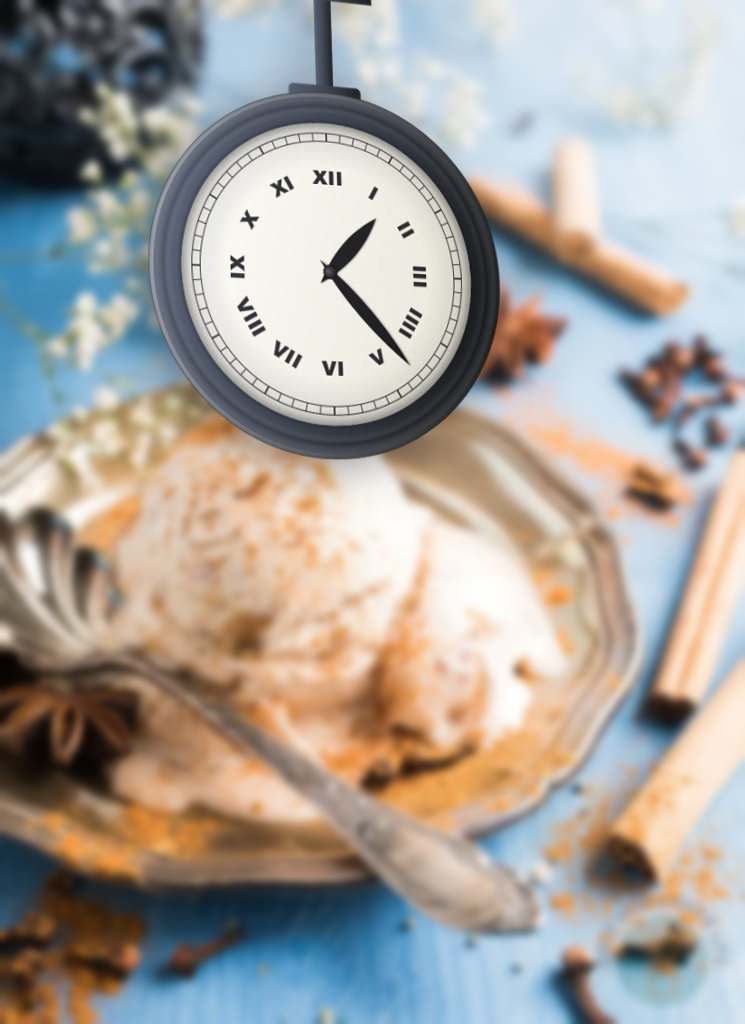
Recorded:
{"hour": 1, "minute": 23}
